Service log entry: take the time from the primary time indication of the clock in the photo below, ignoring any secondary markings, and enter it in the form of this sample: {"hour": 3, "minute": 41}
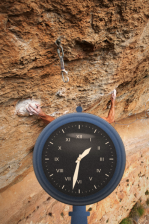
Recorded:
{"hour": 1, "minute": 32}
